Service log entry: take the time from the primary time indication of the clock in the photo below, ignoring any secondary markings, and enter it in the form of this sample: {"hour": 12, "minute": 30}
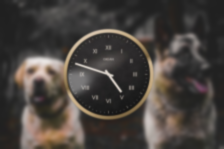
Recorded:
{"hour": 4, "minute": 48}
